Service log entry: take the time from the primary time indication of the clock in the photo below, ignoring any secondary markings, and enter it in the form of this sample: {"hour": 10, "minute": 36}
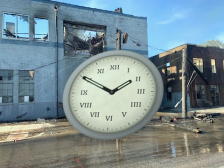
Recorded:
{"hour": 1, "minute": 50}
